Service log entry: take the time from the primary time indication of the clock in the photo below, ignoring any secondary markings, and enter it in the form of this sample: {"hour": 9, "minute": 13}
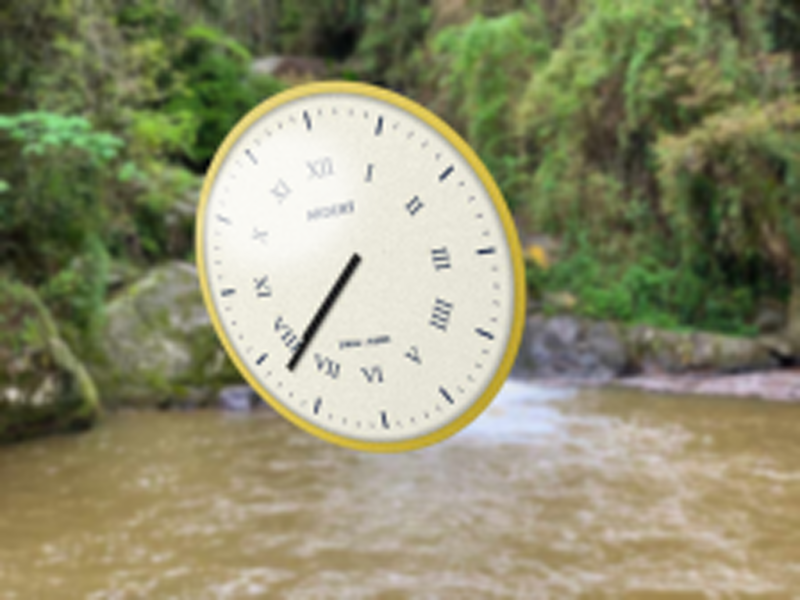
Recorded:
{"hour": 7, "minute": 38}
